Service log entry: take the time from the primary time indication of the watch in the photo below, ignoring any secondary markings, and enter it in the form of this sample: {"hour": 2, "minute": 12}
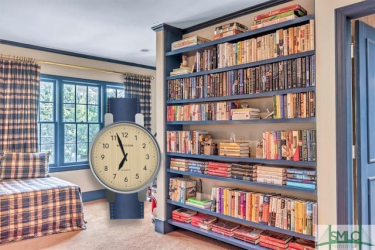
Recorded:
{"hour": 6, "minute": 57}
